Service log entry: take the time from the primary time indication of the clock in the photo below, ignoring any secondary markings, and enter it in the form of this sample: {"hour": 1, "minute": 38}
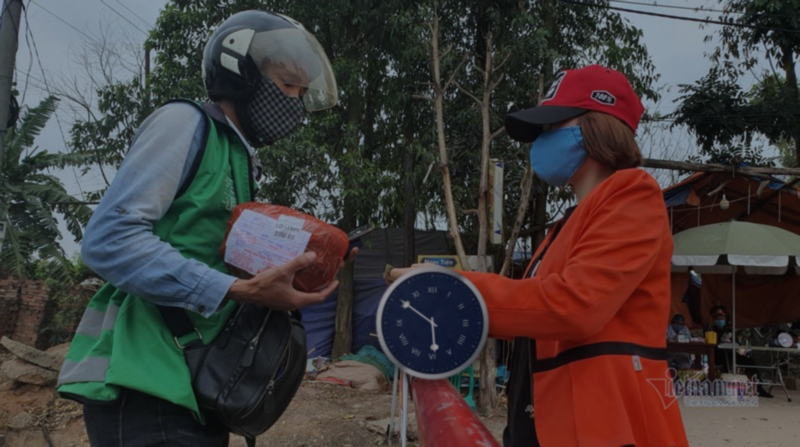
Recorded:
{"hour": 5, "minute": 51}
